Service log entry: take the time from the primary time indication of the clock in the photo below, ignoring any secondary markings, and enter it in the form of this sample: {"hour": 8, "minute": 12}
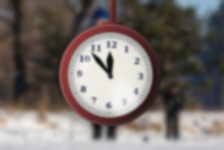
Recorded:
{"hour": 11, "minute": 53}
